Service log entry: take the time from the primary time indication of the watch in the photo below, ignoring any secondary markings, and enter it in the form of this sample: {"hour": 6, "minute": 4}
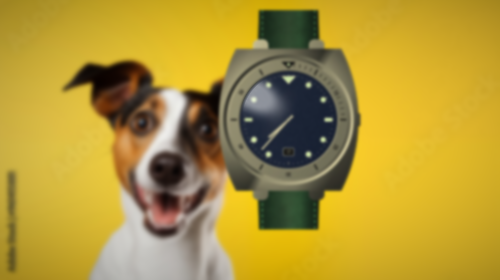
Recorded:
{"hour": 7, "minute": 37}
